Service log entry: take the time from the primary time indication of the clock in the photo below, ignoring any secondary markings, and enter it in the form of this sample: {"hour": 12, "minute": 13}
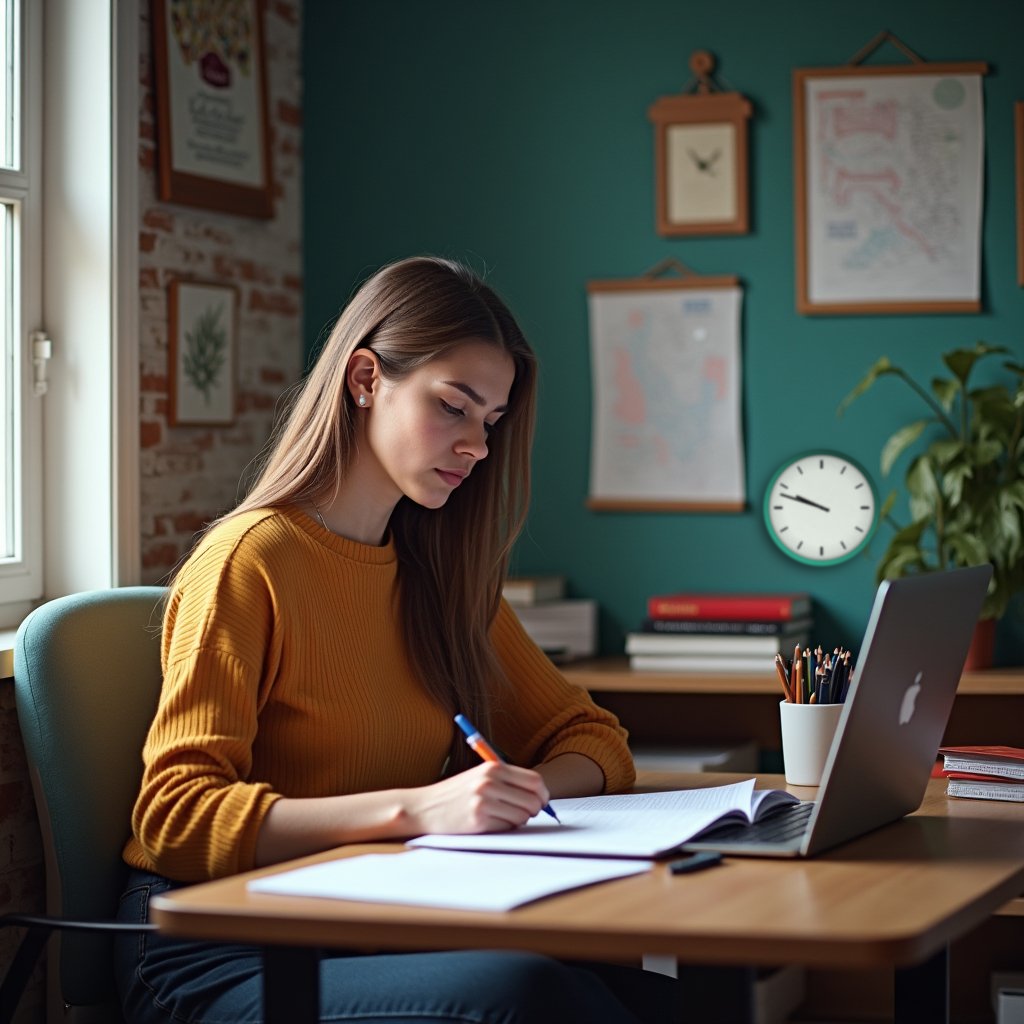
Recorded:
{"hour": 9, "minute": 48}
